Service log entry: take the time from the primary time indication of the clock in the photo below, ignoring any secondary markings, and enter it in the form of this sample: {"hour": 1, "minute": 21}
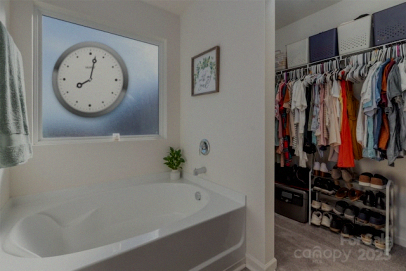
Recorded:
{"hour": 8, "minute": 2}
